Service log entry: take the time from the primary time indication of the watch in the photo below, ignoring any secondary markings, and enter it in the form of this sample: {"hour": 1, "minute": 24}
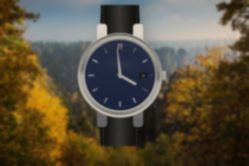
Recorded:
{"hour": 3, "minute": 59}
